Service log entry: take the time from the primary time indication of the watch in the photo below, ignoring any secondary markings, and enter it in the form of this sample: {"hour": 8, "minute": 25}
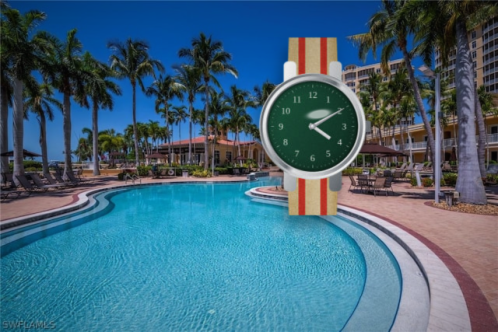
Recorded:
{"hour": 4, "minute": 10}
